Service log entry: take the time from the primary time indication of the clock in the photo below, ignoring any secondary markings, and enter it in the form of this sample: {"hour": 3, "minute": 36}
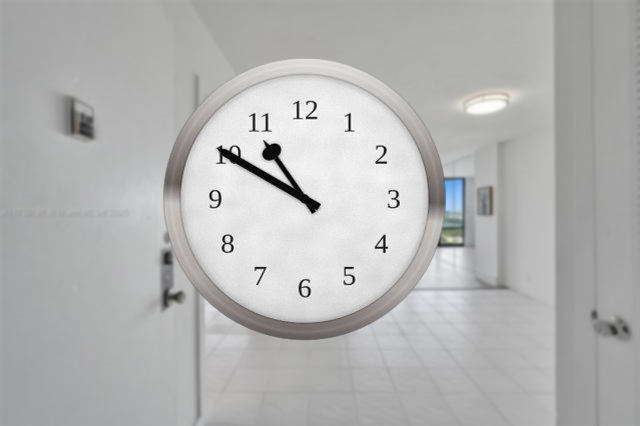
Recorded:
{"hour": 10, "minute": 50}
